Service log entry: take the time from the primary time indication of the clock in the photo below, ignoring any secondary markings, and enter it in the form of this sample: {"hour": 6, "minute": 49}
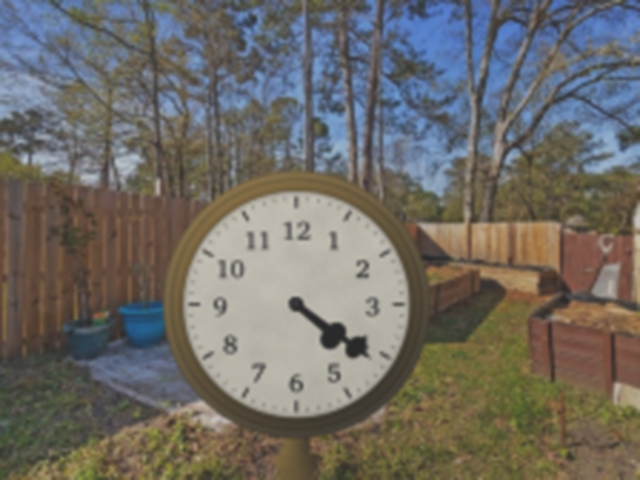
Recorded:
{"hour": 4, "minute": 21}
